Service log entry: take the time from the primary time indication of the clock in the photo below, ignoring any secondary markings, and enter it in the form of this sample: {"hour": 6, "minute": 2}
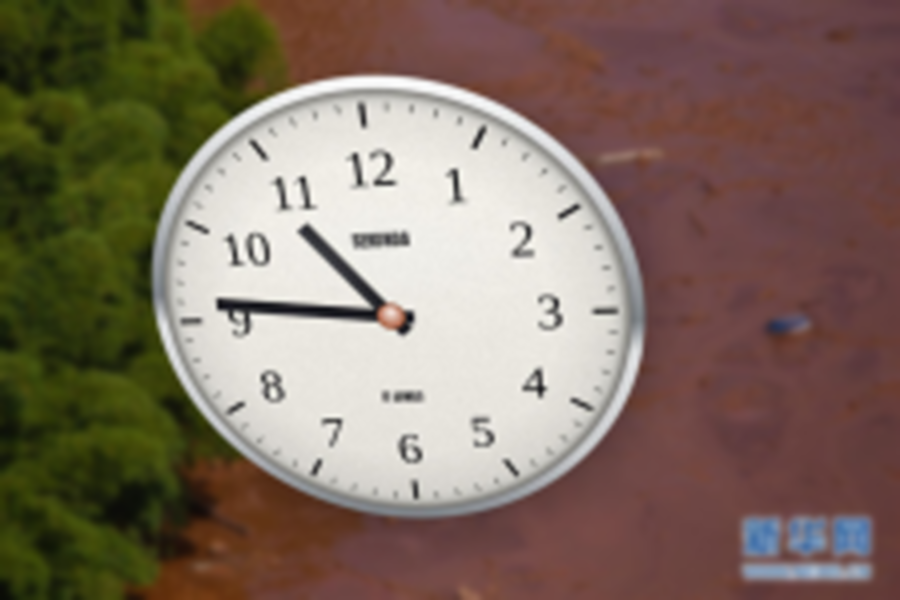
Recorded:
{"hour": 10, "minute": 46}
